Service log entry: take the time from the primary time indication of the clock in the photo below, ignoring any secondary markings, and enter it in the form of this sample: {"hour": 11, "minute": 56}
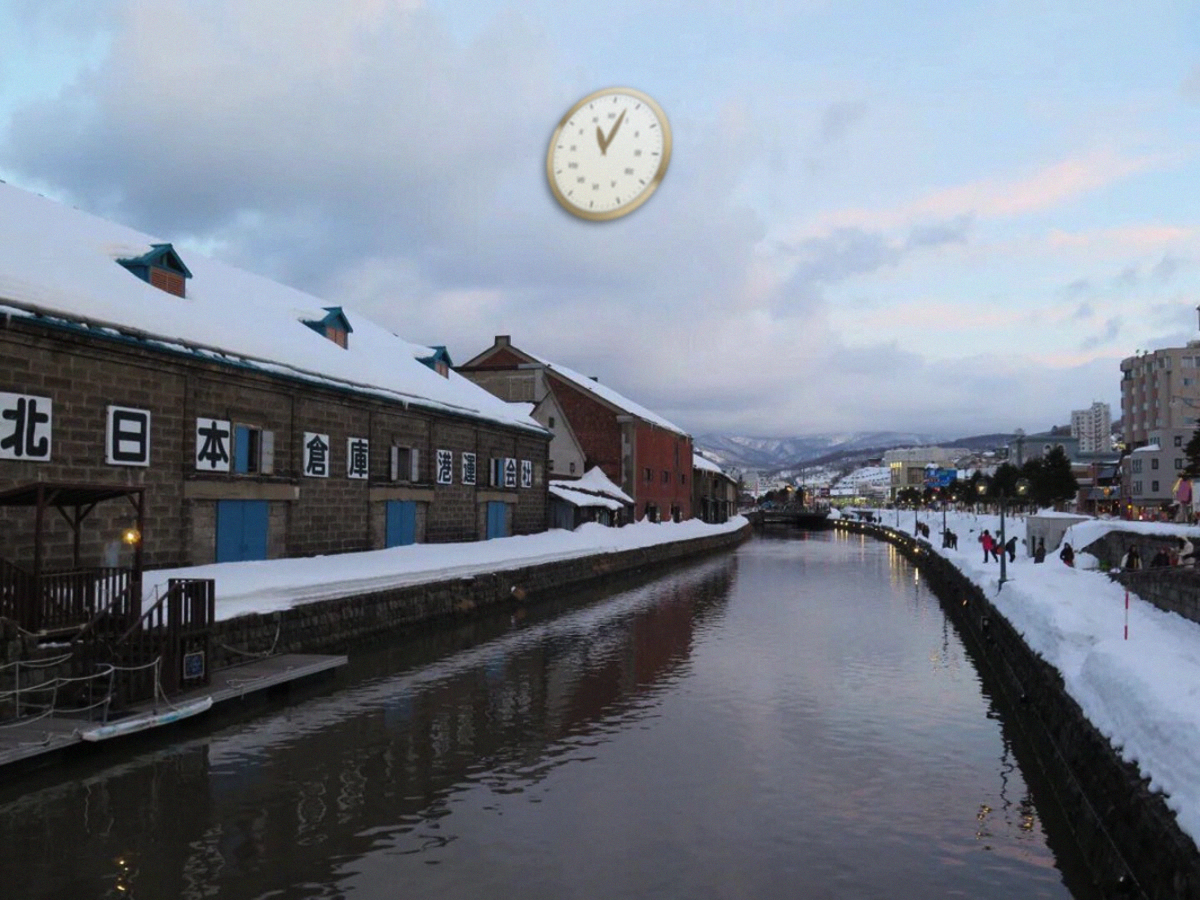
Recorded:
{"hour": 11, "minute": 3}
